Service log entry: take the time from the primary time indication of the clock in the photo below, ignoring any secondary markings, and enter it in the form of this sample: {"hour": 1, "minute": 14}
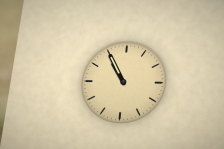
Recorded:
{"hour": 10, "minute": 55}
